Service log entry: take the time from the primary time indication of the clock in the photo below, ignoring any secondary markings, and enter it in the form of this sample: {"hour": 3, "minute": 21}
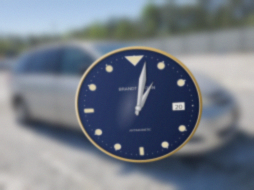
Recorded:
{"hour": 1, "minute": 2}
